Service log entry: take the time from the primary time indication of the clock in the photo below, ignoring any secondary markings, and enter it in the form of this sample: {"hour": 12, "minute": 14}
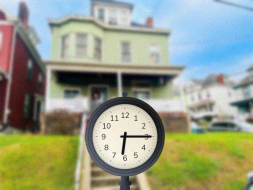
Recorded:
{"hour": 6, "minute": 15}
